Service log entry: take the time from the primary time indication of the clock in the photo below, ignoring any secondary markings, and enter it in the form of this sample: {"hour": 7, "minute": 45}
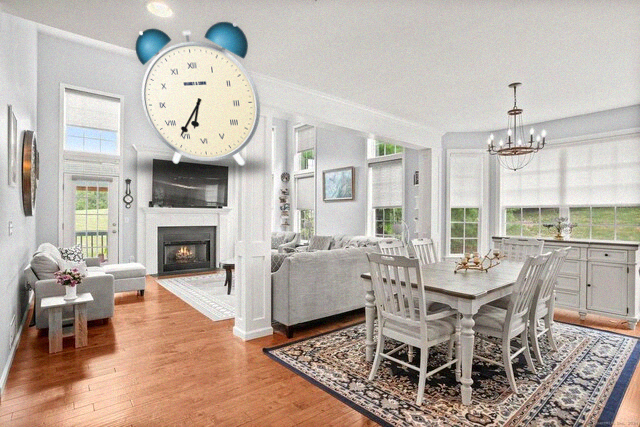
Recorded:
{"hour": 6, "minute": 36}
